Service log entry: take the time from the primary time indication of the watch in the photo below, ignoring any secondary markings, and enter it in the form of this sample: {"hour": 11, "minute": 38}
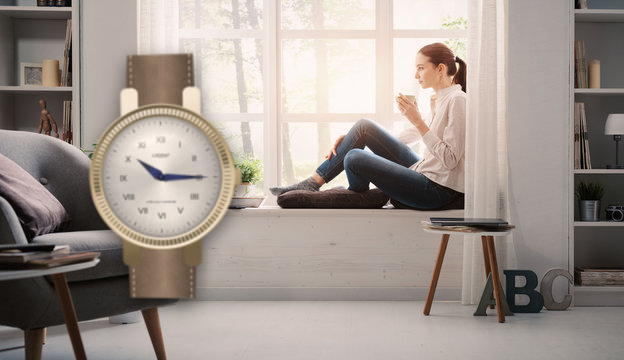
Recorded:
{"hour": 10, "minute": 15}
